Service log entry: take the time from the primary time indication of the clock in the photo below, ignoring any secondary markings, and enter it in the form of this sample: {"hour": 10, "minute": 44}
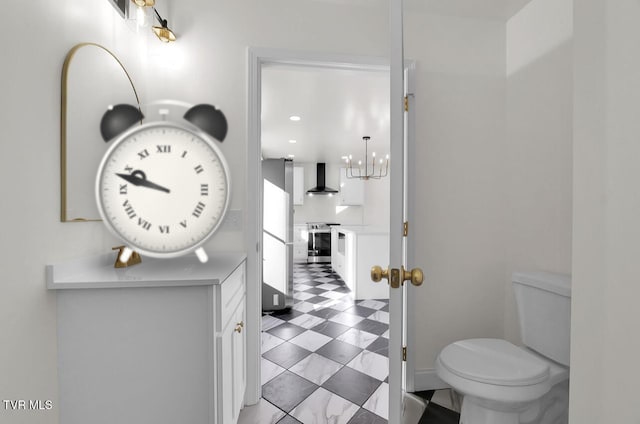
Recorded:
{"hour": 9, "minute": 48}
